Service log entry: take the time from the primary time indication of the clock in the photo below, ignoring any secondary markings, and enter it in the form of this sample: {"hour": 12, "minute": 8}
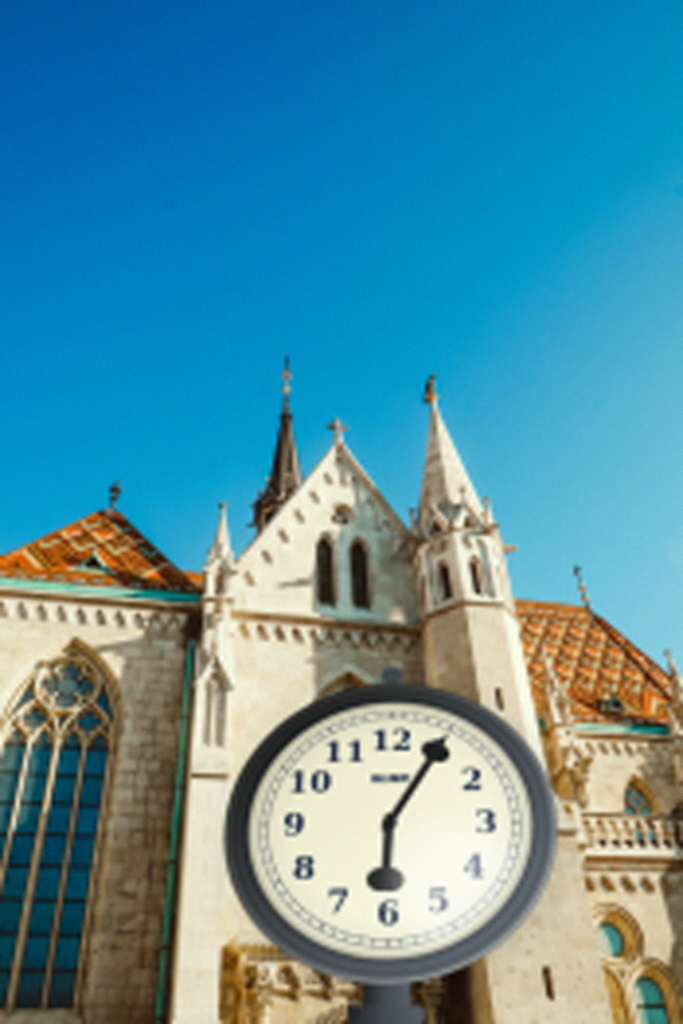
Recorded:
{"hour": 6, "minute": 5}
